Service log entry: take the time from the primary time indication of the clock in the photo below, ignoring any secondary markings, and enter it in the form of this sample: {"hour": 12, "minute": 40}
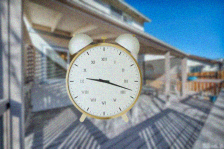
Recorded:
{"hour": 9, "minute": 18}
